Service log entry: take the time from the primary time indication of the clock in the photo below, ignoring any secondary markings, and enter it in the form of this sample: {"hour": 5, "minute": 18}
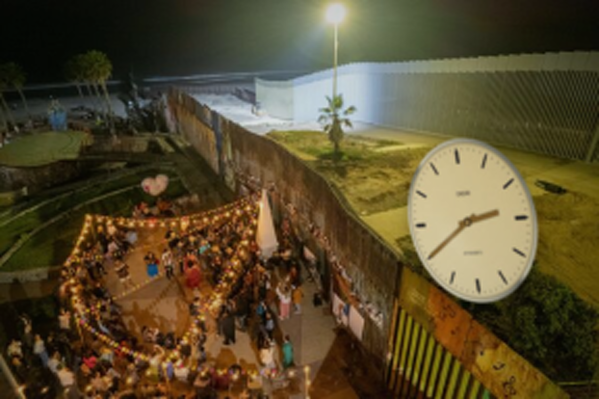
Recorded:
{"hour": 2, "minute": 40}
